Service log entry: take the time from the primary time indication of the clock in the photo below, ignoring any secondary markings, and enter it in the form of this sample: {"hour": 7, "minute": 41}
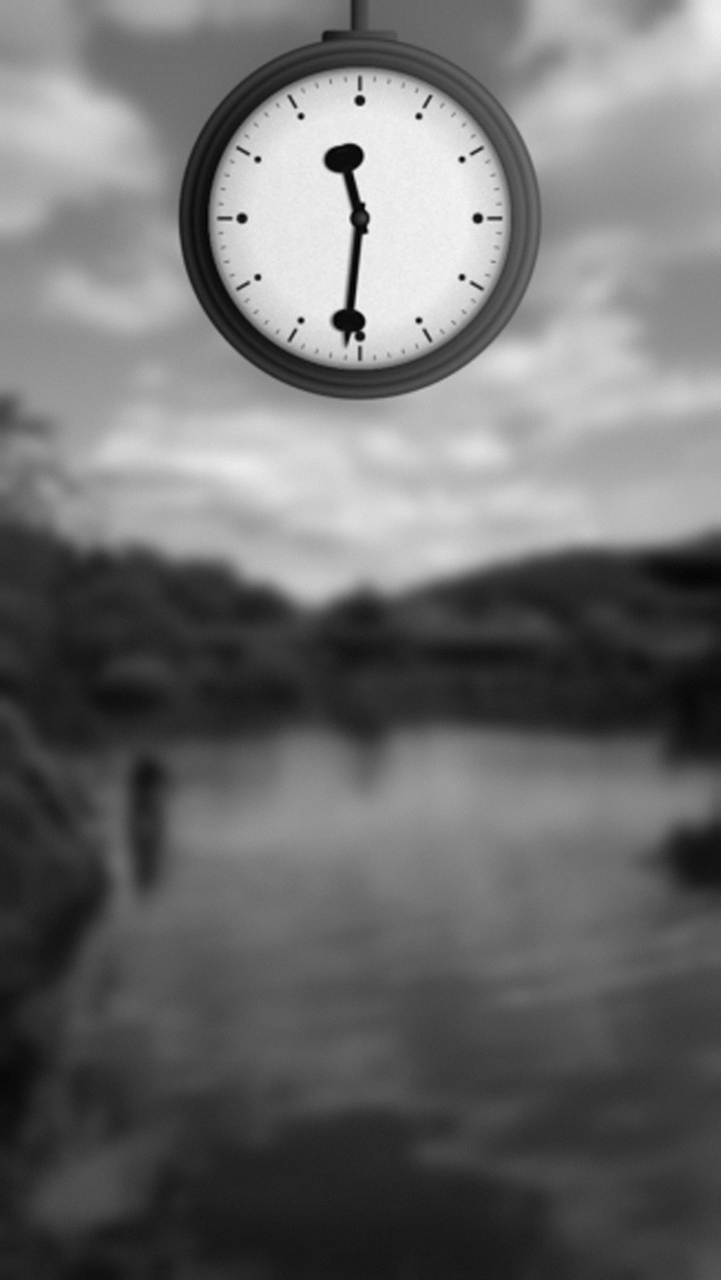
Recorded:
{"hour": 11, "minute": 31}
